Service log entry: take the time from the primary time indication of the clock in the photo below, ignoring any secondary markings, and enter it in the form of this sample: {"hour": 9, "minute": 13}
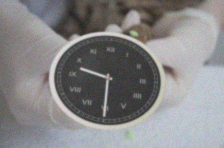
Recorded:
{"hour": 9, "minute": 30}
